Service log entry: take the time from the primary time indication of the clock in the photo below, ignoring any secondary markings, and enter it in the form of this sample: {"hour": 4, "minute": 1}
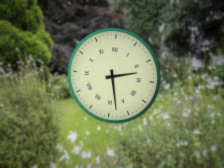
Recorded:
{"hour": 2, "minute": 28}
